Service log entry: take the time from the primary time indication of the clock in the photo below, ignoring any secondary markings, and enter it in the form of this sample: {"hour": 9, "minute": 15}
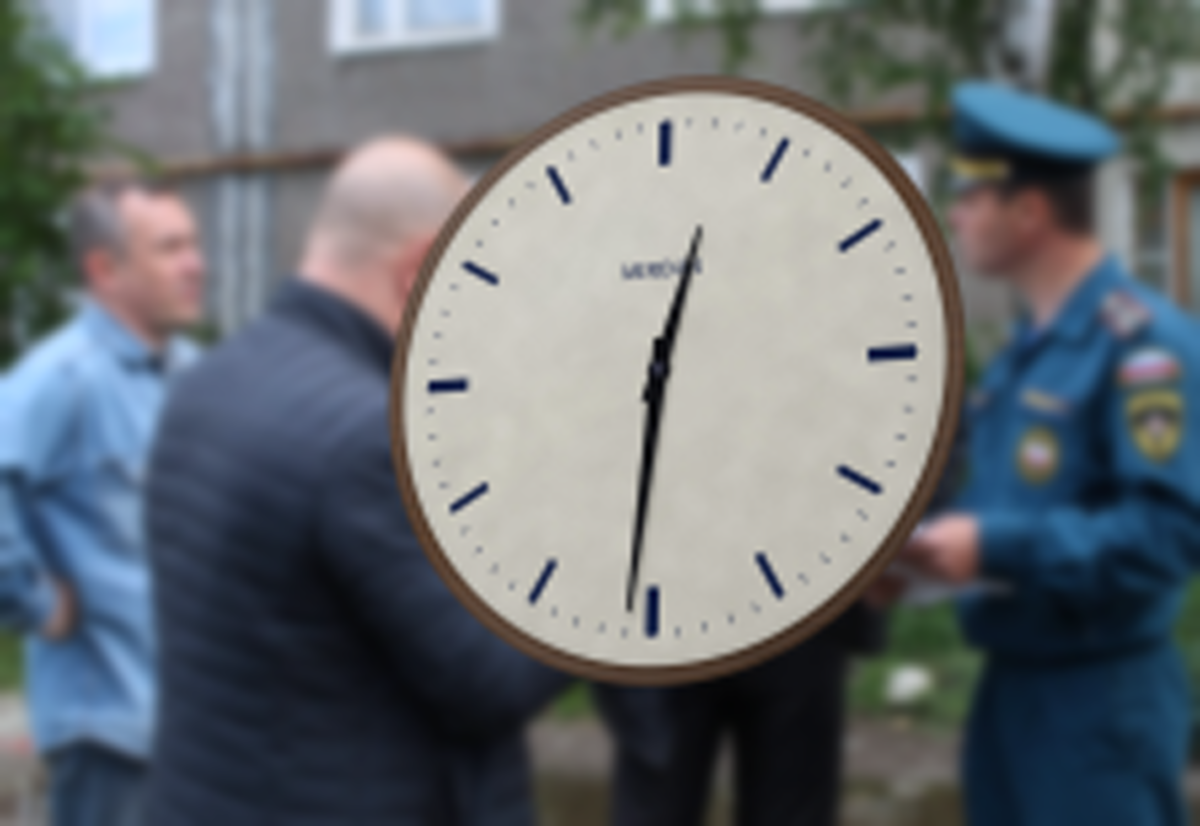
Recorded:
{"hour": 12, "minute": 31}
